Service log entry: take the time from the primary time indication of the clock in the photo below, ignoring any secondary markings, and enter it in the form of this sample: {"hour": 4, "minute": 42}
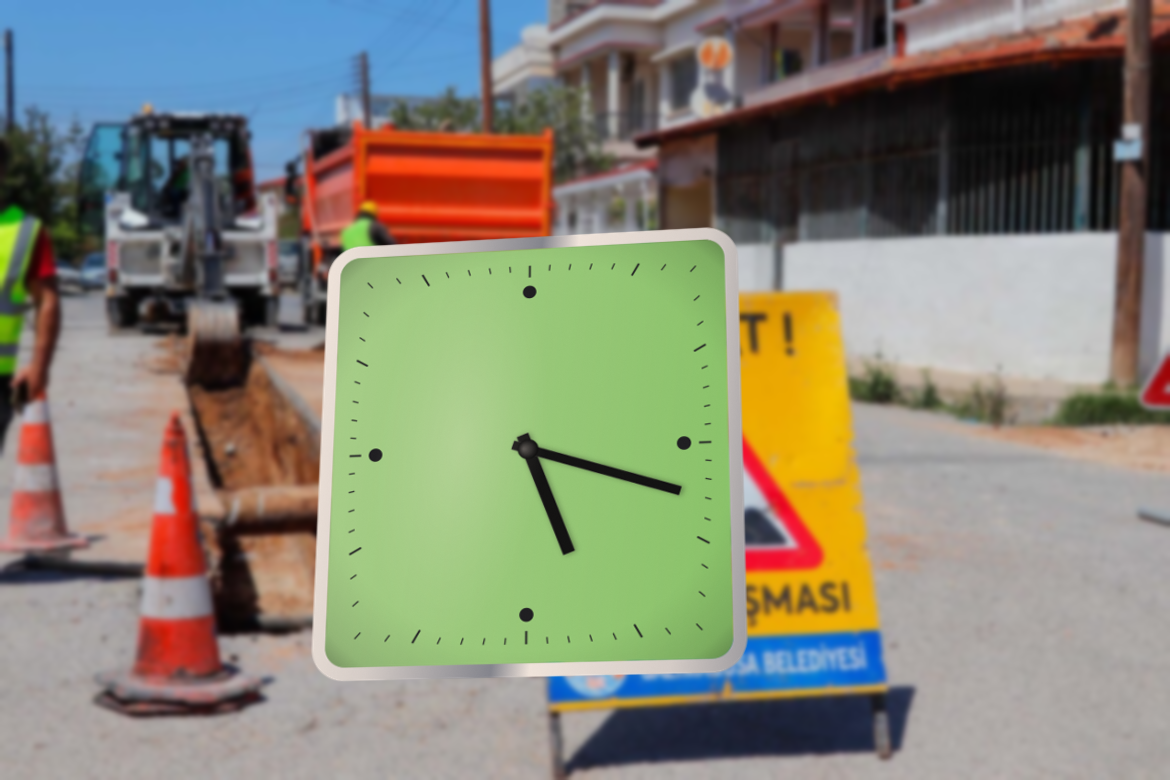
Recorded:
{"hour": 5, "minute": 18}
